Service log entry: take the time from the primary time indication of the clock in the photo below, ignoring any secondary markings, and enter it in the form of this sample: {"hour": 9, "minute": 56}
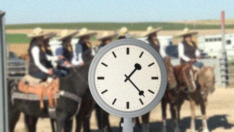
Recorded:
{"hour": 1, "minute": 23}
